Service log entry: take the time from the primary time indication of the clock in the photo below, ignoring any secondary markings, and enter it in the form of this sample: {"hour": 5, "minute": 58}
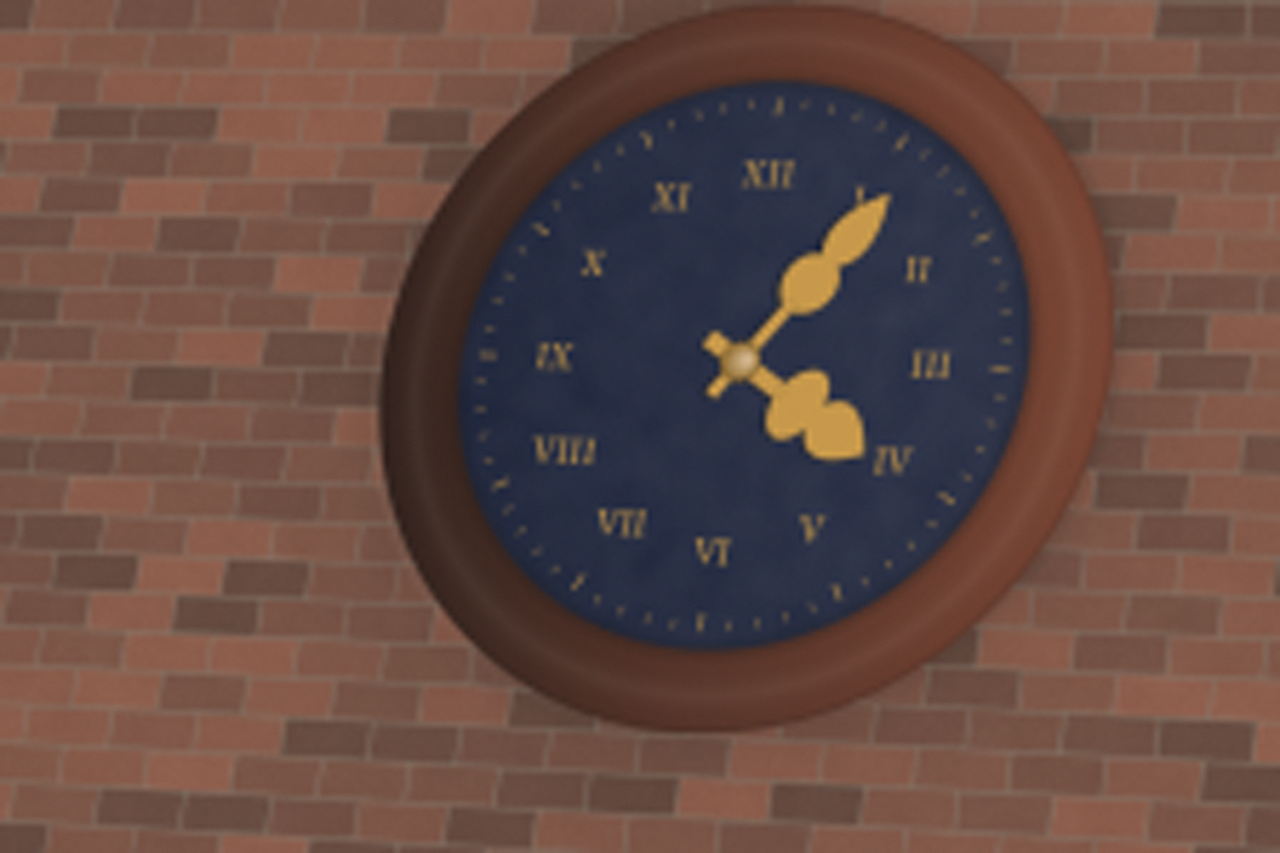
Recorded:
{"hour": 4, "minute": 6}
